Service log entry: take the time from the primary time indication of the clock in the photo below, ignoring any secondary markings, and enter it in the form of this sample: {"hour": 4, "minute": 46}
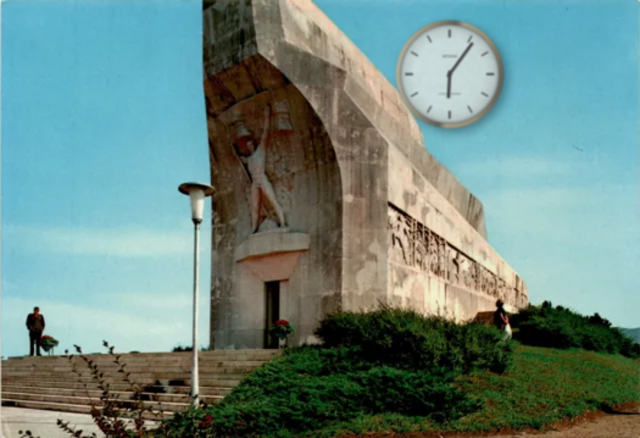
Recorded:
{"hour": 6, "minute": 6}
